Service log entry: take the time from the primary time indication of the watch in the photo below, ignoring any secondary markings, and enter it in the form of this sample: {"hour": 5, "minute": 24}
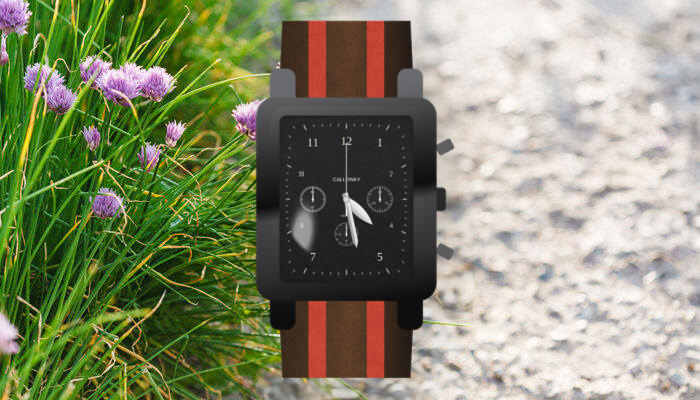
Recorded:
{"hour": 4, "minute": 28}
